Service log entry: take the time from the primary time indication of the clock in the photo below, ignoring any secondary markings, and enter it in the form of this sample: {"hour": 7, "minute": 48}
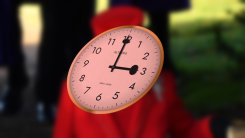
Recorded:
{"hour": 3, "minute": 0}
